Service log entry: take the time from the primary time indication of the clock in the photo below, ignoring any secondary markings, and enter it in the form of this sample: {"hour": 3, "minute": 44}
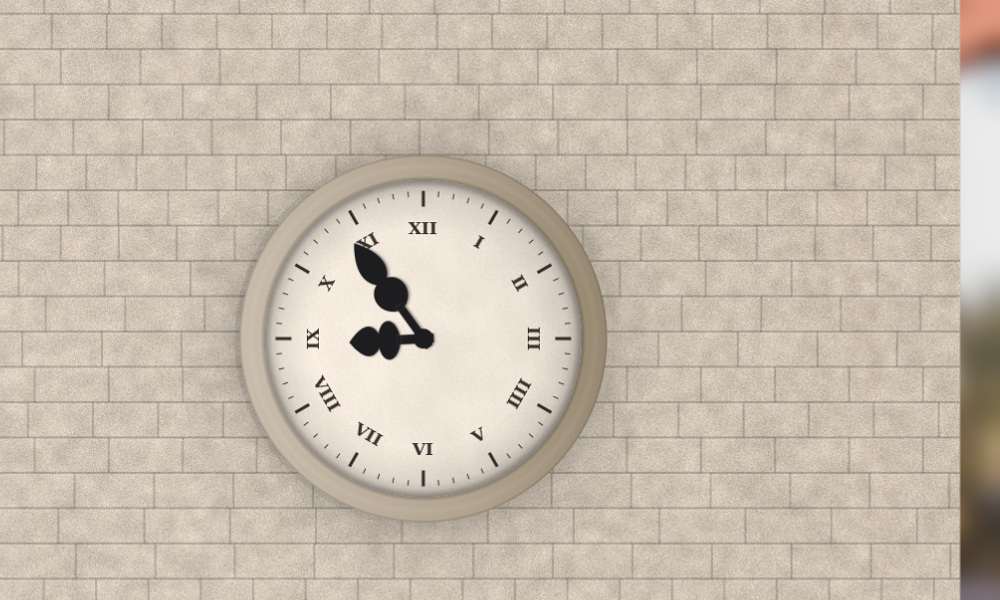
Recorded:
{"hour": 8, "minute": 54}
